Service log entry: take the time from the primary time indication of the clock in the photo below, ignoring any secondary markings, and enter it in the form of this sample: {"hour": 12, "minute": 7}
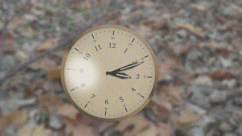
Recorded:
{"hour": 3, "minute": 11}
